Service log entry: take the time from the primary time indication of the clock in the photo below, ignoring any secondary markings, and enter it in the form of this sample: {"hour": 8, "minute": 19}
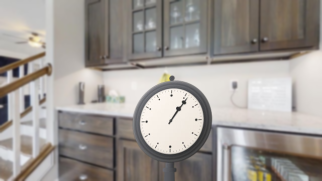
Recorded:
{"hour": 1, "minute": 6}
